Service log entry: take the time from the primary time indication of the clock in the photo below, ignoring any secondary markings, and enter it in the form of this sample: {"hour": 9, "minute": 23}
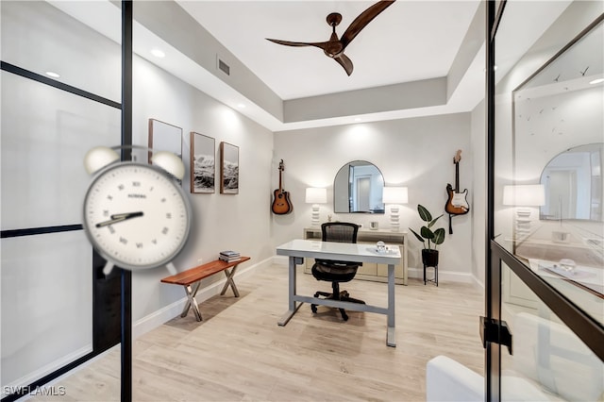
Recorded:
{"hour": 8, "minute": 42}
